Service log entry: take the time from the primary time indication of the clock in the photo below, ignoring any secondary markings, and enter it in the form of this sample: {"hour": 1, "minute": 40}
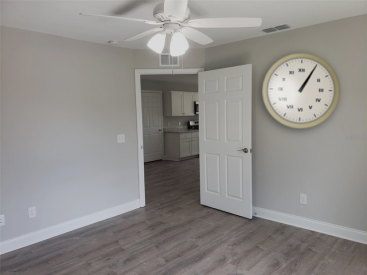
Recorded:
{"hour": 1, "minute": 5}
